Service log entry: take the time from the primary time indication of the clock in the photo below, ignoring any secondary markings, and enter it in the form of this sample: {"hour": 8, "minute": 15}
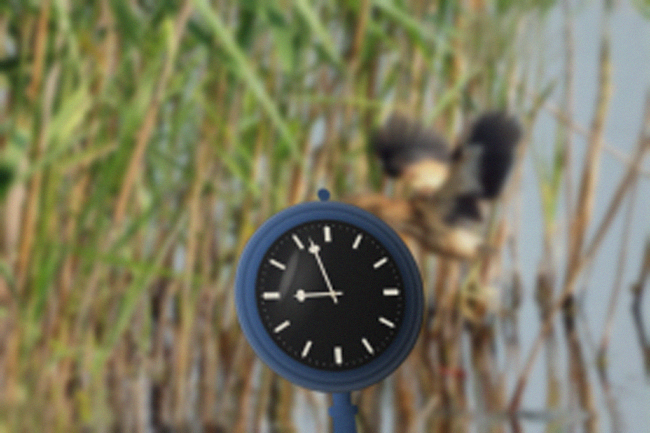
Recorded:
{"hour": 8, "minute": 57}
